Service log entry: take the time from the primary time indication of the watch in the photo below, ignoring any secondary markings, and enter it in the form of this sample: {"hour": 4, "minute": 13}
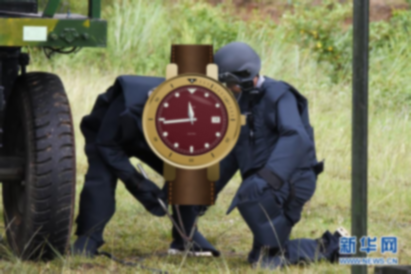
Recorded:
{"hour": 11, "minute": 44}
